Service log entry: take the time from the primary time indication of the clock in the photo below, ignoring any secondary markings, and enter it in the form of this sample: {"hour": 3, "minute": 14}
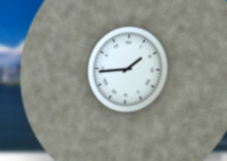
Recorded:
{"hour": 1, "minute": 44}
